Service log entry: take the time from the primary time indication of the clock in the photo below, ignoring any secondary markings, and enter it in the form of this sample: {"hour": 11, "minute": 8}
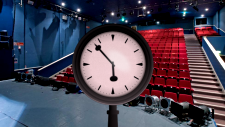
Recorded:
{"hour": 5, "minute": 53}
